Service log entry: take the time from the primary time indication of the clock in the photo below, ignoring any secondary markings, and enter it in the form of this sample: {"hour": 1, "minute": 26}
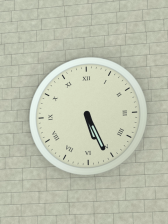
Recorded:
{"hour": 5, "minute": 26}
